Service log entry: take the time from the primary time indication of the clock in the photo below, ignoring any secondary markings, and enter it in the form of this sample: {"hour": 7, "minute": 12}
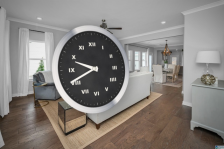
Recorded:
{"hour": 9, "minute": 41}
